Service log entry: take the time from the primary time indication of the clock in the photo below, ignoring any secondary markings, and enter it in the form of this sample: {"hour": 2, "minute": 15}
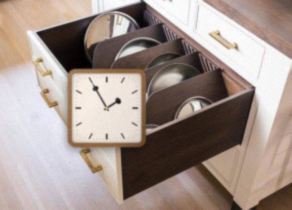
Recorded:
{"hour": 1, "minute": 55}
